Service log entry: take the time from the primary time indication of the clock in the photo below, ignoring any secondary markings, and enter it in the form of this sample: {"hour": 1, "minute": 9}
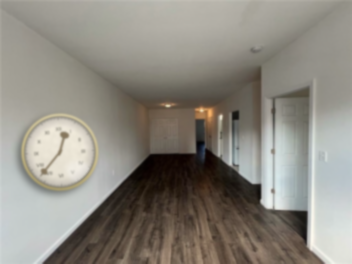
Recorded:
{"hour": 12, "minute": 37}
